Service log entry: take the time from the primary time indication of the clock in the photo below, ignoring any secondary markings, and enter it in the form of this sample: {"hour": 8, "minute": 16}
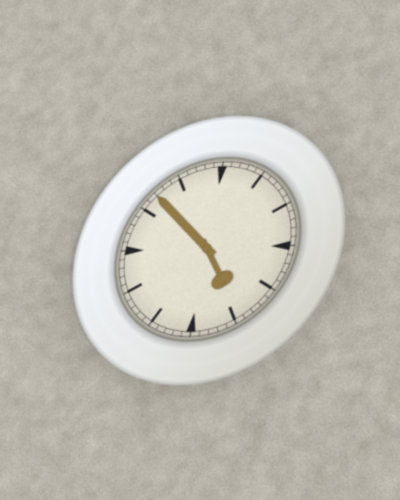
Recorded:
{"hour": 4, "minute": 52}
